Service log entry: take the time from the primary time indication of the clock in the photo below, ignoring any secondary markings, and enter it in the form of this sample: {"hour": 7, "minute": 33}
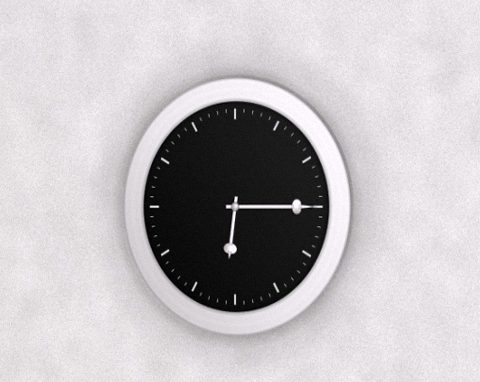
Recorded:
{"hour": 6, "minute": 15}
